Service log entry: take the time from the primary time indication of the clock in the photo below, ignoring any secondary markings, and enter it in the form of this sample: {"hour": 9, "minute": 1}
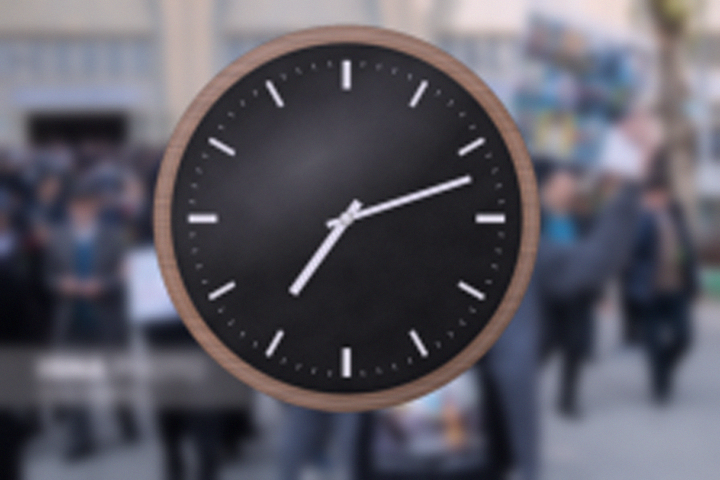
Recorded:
{"hour": 7, "minute": 12}
